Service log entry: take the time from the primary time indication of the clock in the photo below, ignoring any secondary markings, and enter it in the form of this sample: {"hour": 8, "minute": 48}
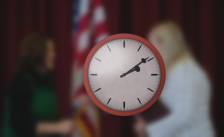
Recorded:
{"hour": 2, "minute": 9}
